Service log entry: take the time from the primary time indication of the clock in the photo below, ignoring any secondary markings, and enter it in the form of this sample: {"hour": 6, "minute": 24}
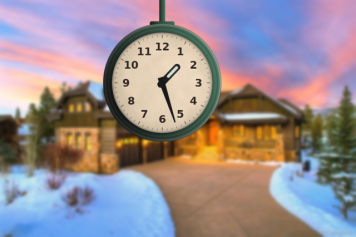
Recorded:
{"hour": 1, "minute": 27}
